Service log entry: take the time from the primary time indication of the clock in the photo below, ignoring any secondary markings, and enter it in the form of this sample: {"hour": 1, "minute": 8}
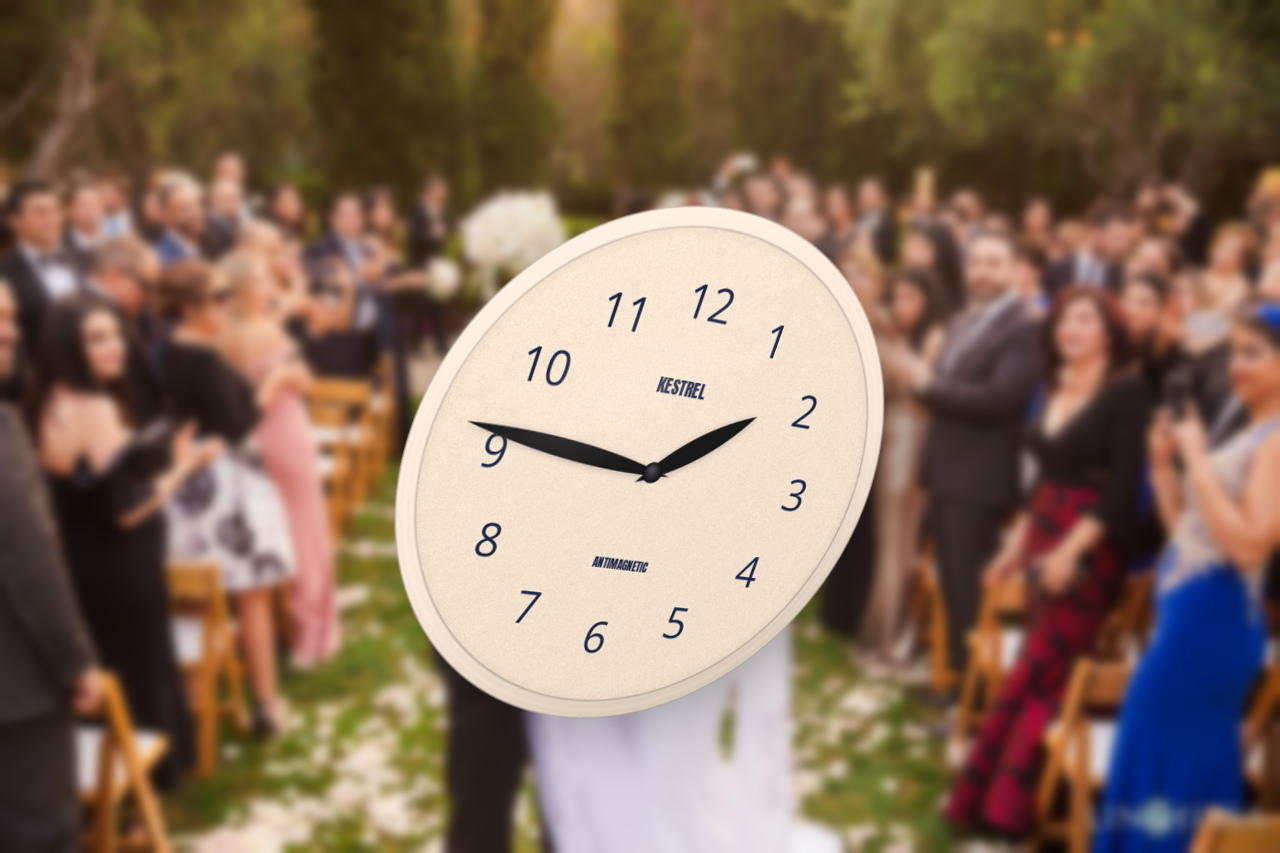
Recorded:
{"hour": 1, "minute": 46}
